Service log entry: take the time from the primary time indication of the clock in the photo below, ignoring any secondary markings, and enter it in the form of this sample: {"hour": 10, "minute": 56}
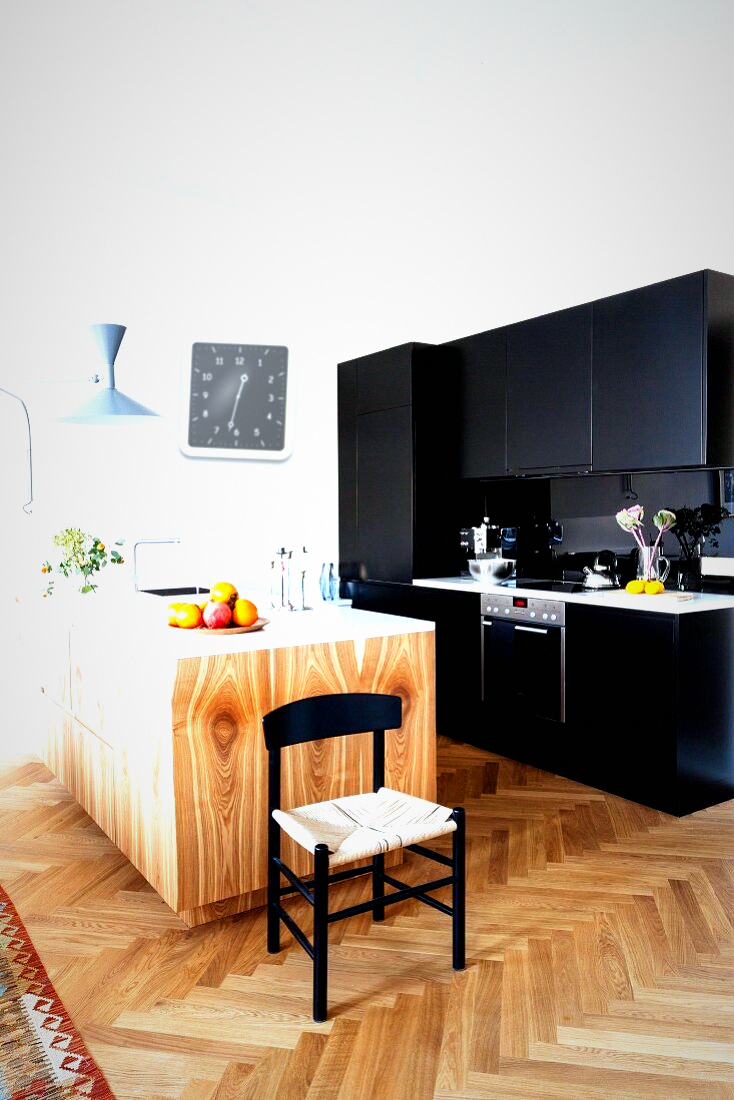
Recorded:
{"hour": 12, "minute": 32}
